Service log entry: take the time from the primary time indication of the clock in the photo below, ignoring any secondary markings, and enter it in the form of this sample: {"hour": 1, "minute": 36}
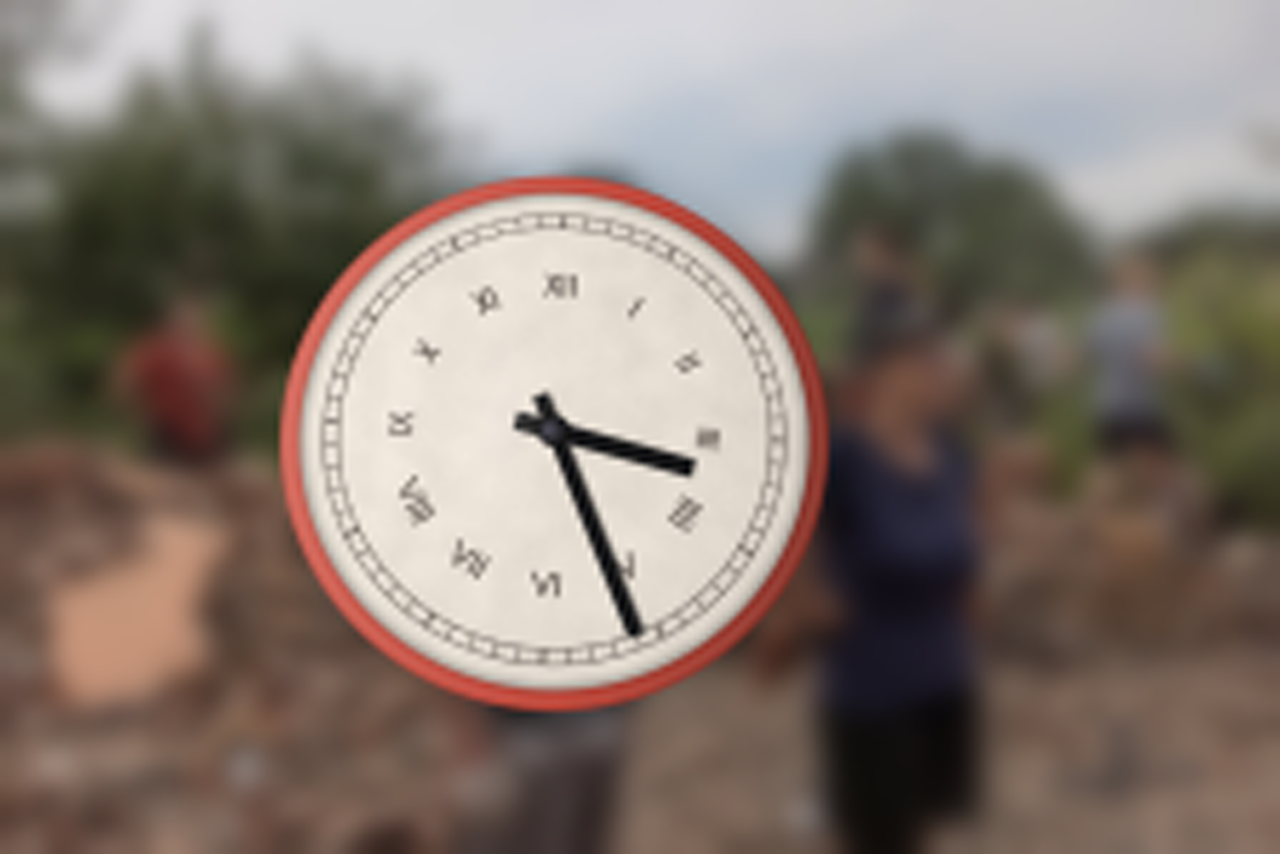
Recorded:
{"hour": 3, "minute": 26}
